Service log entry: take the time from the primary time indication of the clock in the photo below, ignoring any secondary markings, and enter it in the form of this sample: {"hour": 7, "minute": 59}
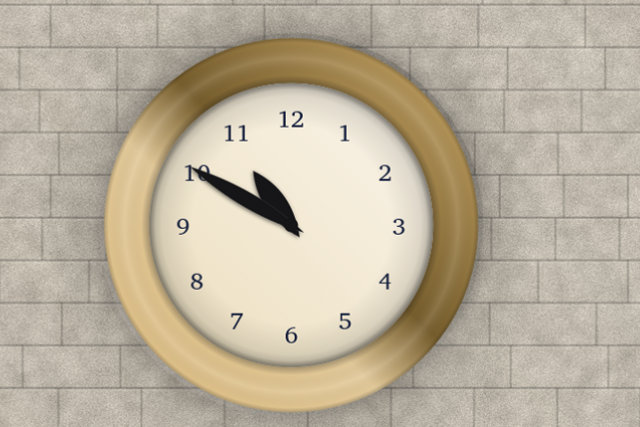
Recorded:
{"hour": 10, "minute": 50}
